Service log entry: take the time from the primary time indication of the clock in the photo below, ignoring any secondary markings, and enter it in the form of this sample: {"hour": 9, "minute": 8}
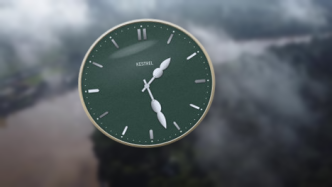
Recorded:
{"hour": 1, "minute": 27}
